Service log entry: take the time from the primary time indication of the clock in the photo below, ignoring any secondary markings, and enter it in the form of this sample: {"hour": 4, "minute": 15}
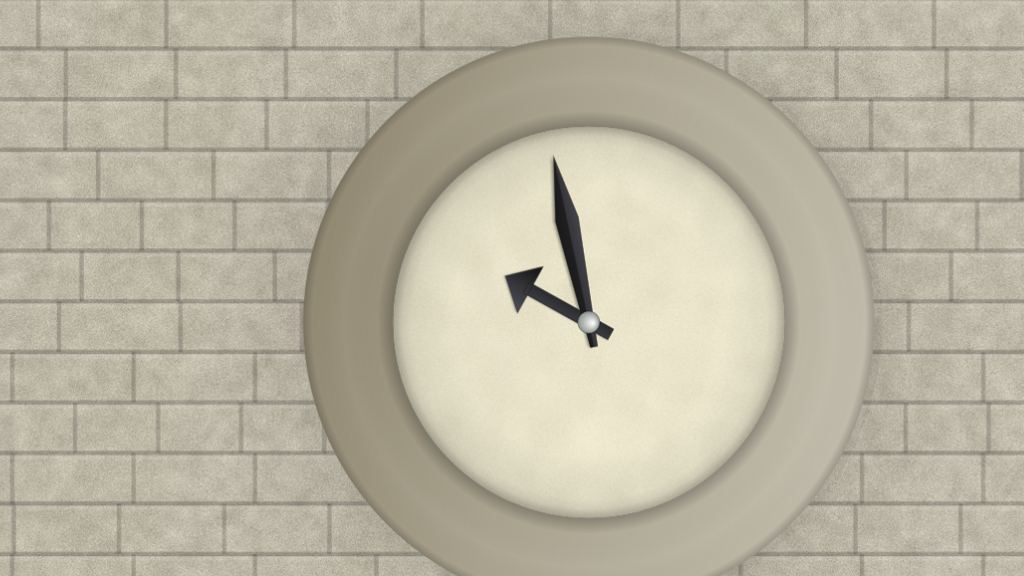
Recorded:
{"hour": 9, "minute": 58}
